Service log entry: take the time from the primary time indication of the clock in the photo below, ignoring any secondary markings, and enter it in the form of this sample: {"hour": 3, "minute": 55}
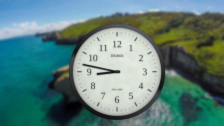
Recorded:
{"hour": 8, "minute": 47}
